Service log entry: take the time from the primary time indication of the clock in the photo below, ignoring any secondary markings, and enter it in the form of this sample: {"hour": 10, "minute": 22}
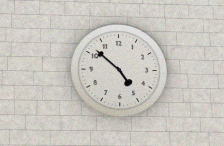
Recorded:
{"hour": 4, "minute": 52}
